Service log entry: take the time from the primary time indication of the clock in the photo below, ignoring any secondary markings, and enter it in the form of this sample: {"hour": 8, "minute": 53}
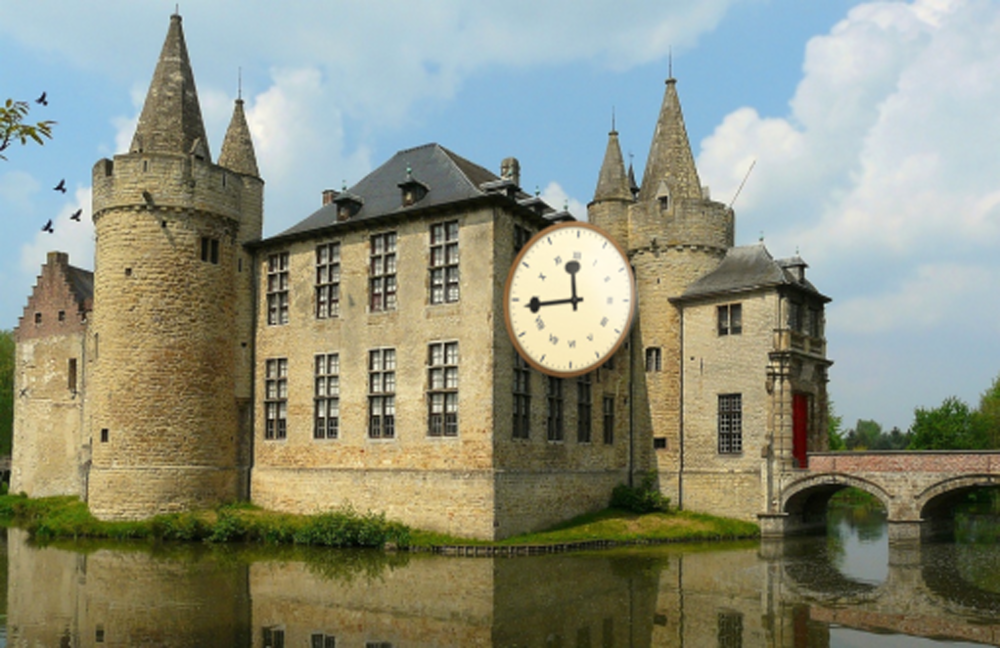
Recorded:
{"hour": 11, "minute": 44}
